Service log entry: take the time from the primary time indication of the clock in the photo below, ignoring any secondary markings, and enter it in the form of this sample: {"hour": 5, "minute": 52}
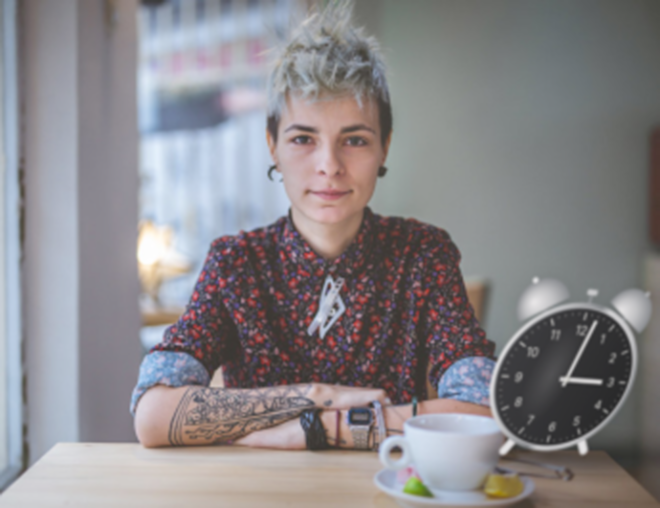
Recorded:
{"hour": 3, "minute": 2}
